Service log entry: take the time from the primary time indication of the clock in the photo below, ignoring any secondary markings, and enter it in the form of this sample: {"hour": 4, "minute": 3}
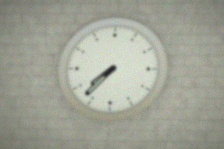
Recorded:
{"hour": 7, "minute": 37}
